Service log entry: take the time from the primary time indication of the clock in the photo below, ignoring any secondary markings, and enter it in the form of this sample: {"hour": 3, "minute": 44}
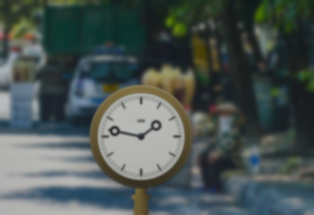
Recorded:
{"hour": 1, "minute": 47}
